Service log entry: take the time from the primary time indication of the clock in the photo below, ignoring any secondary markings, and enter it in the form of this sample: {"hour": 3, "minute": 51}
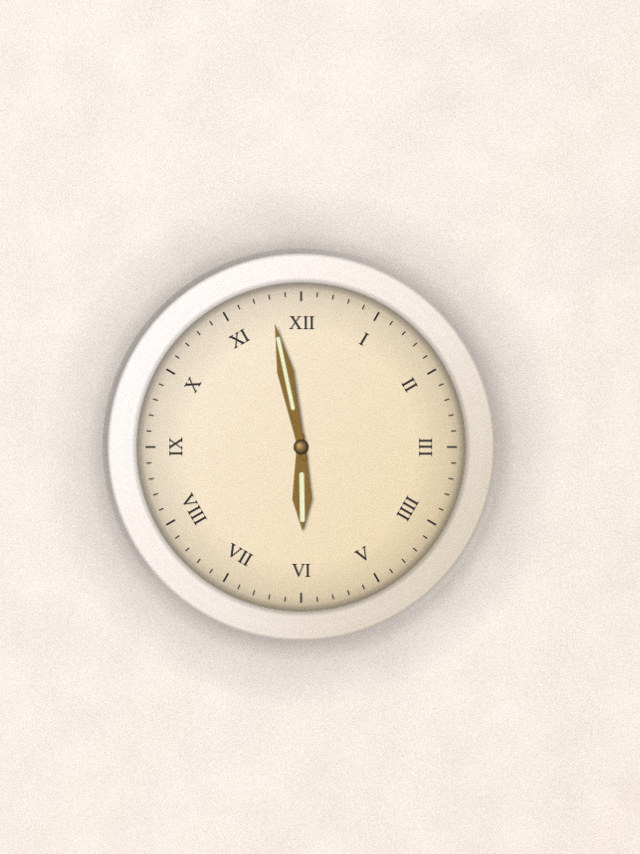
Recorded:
{"hour": 5, "minute": 58}
